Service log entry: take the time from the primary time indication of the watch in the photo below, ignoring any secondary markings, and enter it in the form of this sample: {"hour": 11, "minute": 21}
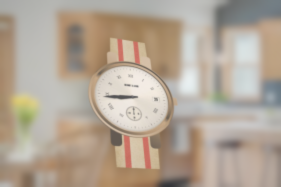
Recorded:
{"hour": 8, "minute": 44}
